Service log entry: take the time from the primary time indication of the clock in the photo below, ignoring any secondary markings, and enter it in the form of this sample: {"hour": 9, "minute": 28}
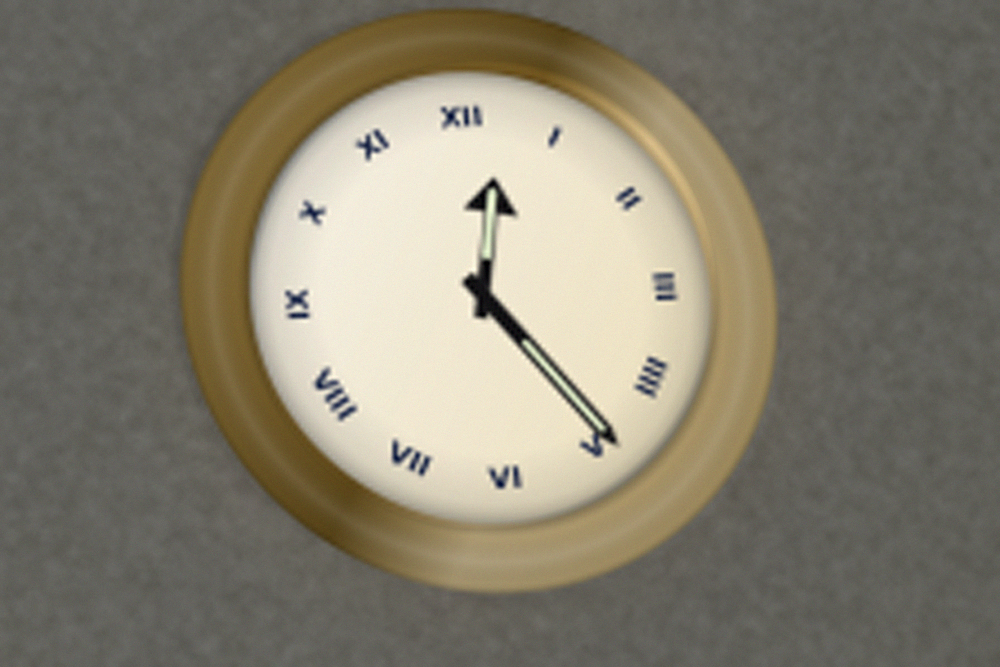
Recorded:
{"hour": 12, "minute": 24}
